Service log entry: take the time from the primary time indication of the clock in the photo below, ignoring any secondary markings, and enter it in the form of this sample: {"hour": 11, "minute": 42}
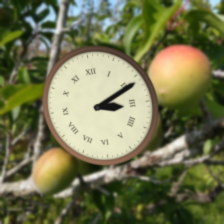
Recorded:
{"hour": 3, "minute": 11}
